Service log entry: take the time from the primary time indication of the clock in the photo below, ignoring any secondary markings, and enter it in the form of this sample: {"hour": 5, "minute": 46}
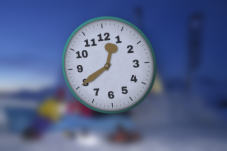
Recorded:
{"hour": 12, "minute": 40}
